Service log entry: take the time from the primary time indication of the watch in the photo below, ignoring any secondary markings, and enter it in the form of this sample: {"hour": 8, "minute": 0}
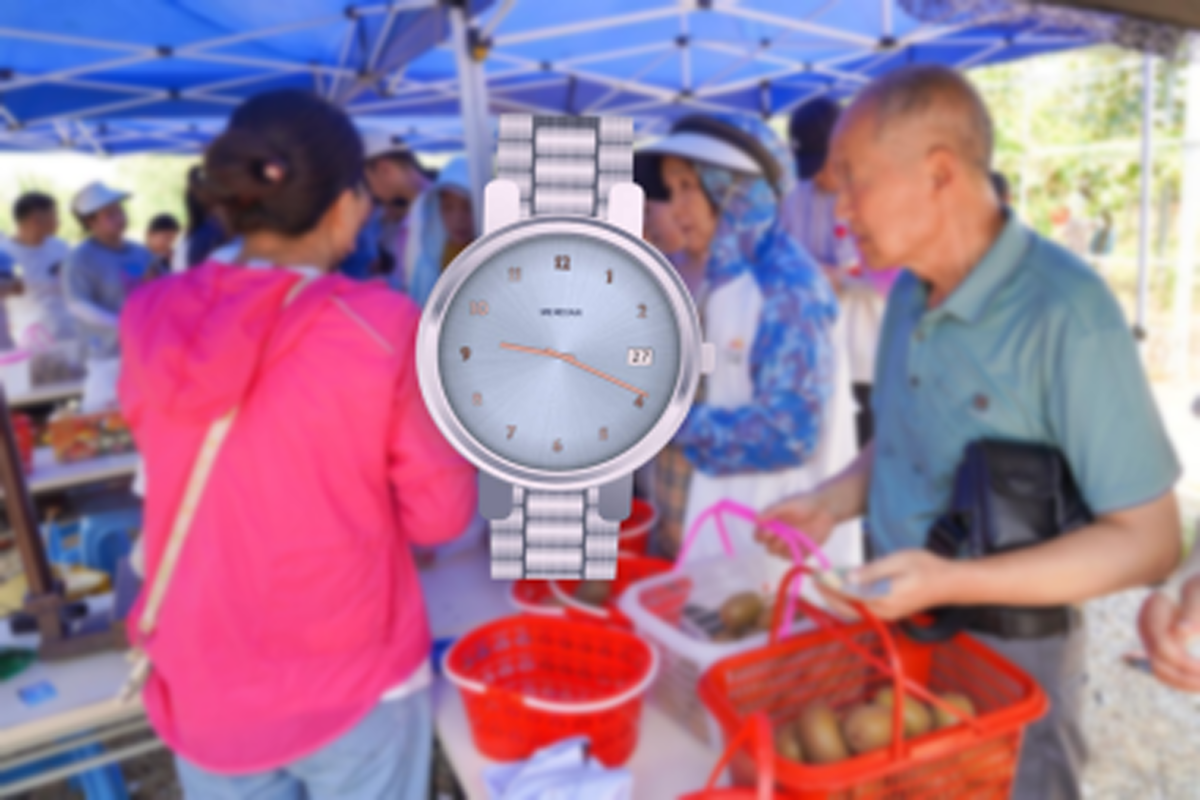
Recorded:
{"hour": 9, "minute": 19}
